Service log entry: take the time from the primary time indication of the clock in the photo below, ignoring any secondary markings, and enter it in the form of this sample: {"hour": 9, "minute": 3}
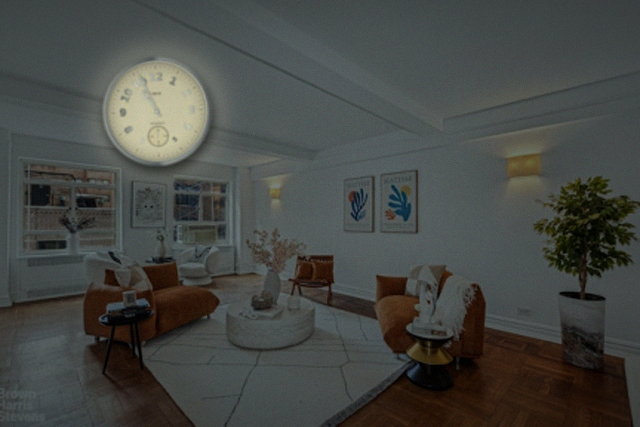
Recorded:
{"hour": 10, "minute": 56}
